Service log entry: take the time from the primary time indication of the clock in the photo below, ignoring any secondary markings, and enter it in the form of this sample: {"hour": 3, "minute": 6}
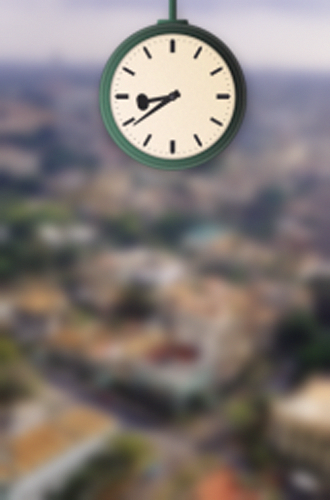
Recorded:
{"hour": 8, "minute": 39}
